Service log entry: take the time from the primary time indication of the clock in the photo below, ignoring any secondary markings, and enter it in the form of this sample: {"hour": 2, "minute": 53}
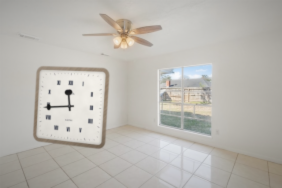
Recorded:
{"hour": 11, "minute": 44}
